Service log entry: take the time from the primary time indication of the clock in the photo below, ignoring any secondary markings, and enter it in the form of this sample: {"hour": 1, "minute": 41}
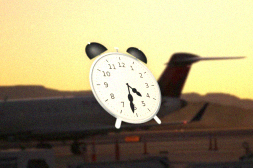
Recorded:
{"hour": 4, "minute": 31}
